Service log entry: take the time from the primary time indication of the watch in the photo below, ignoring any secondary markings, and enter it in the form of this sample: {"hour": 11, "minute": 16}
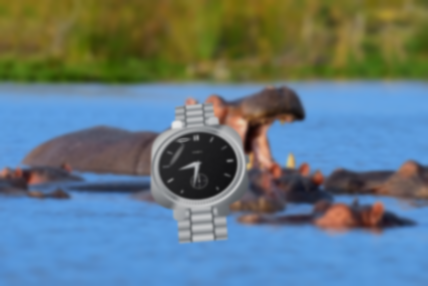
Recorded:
{"hour": 8, "minute": 32}
